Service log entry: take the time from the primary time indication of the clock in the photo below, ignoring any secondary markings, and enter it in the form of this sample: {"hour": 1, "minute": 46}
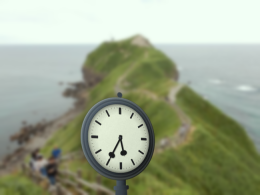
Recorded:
{"hour": 5, "minute": 35}
